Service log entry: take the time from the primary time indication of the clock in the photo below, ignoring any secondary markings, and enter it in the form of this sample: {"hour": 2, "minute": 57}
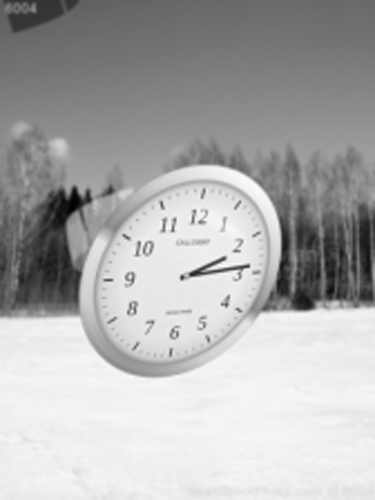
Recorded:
{"hour": 2, "minute": 14}
